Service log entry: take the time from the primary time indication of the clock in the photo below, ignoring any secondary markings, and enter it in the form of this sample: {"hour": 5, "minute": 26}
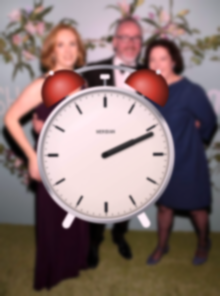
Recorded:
{"hour": 2, "minute": 11}
